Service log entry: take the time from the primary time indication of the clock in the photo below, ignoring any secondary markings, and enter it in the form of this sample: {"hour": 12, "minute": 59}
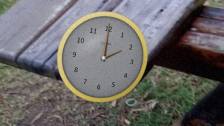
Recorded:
{"hour": 2, "minute": 0}
